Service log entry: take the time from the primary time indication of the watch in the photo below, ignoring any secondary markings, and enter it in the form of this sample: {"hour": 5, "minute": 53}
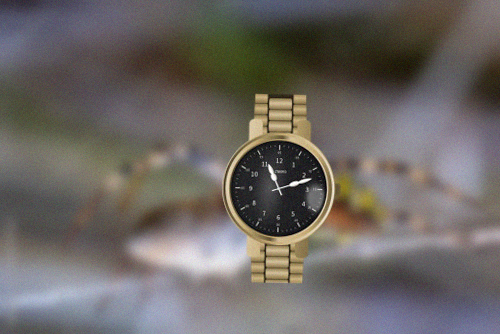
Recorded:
{"hour": 11, "minute": 12}
